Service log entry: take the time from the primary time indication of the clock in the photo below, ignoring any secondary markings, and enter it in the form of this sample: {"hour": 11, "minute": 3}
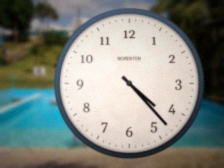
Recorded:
{"hour": 4, "minute": 23}
